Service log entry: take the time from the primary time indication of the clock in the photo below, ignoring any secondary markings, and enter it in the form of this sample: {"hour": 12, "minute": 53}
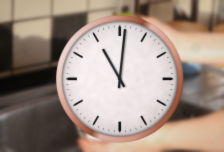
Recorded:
{"hour": 11, "minute": 1}
